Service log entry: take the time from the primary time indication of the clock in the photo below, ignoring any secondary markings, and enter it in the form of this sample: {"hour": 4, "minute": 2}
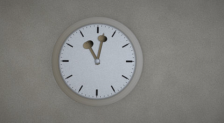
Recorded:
{"hour": 11, "minute": 2}
